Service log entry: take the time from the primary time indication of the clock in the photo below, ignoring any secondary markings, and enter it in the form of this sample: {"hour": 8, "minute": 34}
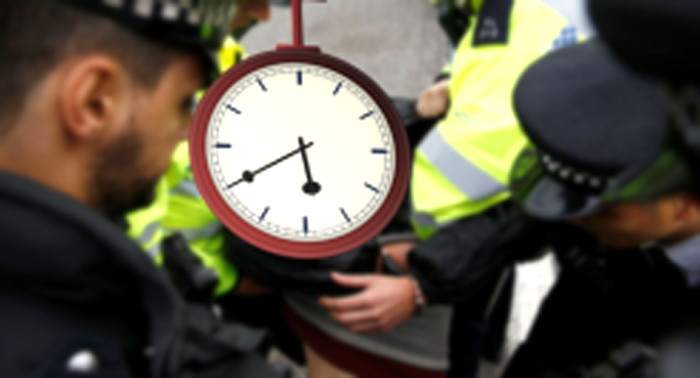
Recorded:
{"hour": 5, "minute": 40}
